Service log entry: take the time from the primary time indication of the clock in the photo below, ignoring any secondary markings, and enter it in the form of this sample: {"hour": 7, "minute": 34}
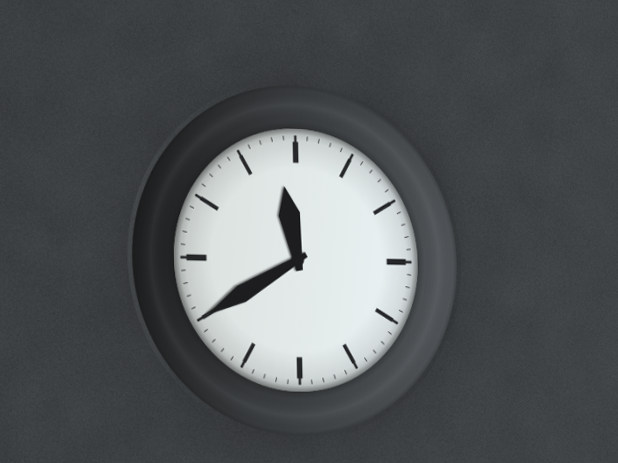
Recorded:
{"hour": 11, "minute": 40}
